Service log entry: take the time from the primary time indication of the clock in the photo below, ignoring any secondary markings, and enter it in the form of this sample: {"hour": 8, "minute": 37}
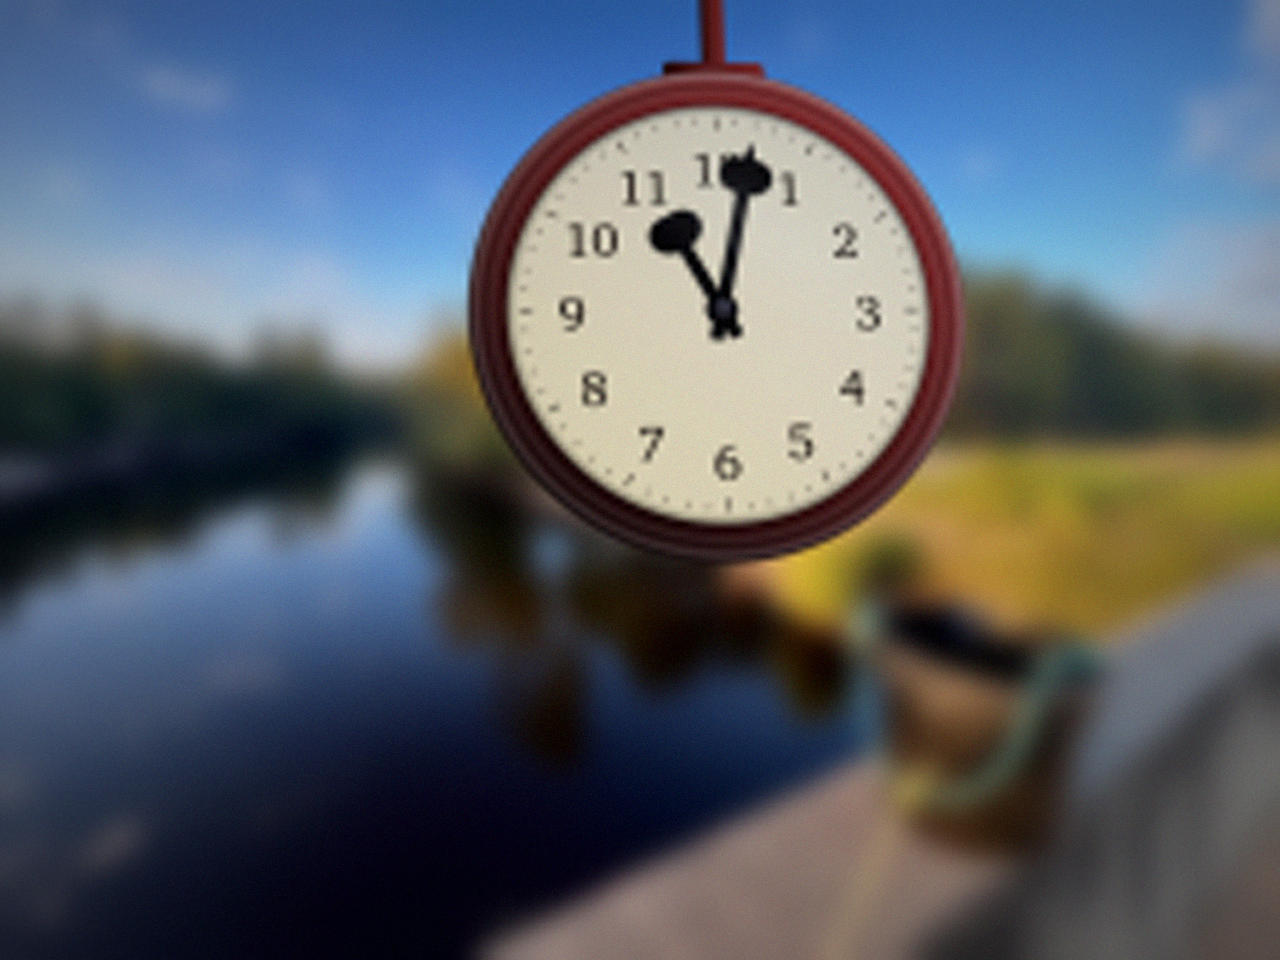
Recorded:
{"hour": 11, "minute": 2}
